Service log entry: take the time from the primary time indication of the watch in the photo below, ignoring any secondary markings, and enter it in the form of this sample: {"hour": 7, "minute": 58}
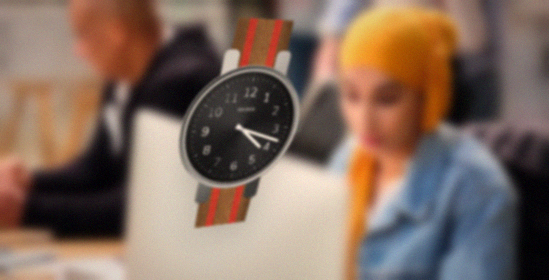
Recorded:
{"hour": 4, "minute": 18}
